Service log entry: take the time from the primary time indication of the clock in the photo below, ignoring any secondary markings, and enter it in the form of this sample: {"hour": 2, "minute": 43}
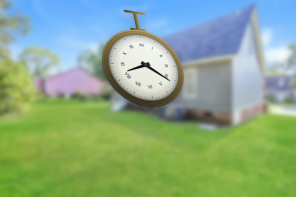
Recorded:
{"hour": 8, "minute": 21}
